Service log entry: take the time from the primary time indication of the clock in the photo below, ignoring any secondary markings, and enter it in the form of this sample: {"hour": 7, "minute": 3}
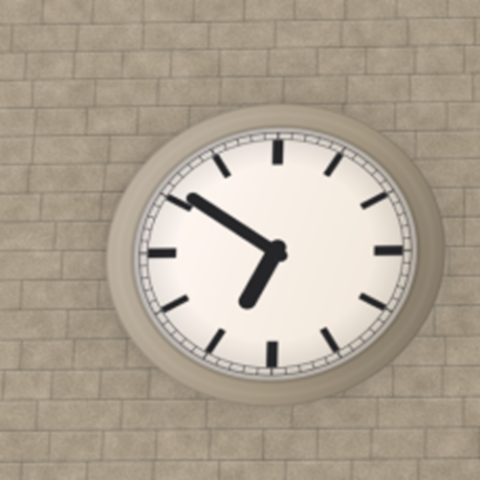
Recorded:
{"hour": 6, "minute": 51}
